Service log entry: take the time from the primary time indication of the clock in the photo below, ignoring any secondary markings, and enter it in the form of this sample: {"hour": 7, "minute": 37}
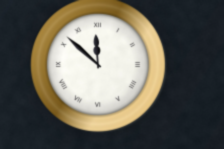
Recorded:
{"hour": 11, "minute": 52}
